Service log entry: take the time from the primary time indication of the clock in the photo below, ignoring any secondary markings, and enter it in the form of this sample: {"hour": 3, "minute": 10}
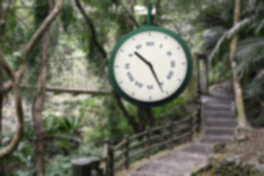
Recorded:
{"hour": 10, "minute": 26}
